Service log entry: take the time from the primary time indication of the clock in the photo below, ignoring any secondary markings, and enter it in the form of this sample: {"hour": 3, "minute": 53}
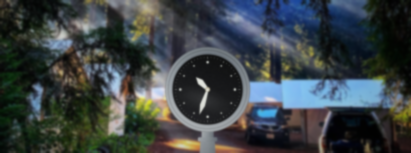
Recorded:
{"hour": 10, "minute": 33}
